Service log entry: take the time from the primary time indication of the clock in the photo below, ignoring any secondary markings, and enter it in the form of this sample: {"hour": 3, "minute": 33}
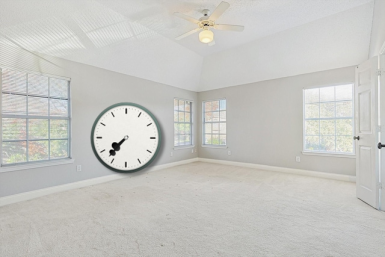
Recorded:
{"hour": 7, "minute": 37}
